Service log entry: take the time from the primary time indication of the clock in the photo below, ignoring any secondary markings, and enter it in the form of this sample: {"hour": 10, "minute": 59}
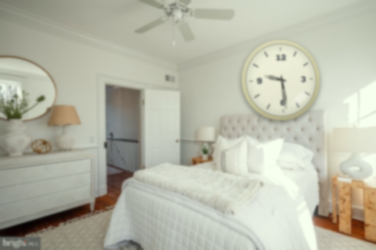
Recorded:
{"hour": 9, "minute": 29}
